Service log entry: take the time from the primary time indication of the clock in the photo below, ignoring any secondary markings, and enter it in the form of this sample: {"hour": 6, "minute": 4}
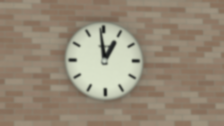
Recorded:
{"hour": 12, "minute": 59}
